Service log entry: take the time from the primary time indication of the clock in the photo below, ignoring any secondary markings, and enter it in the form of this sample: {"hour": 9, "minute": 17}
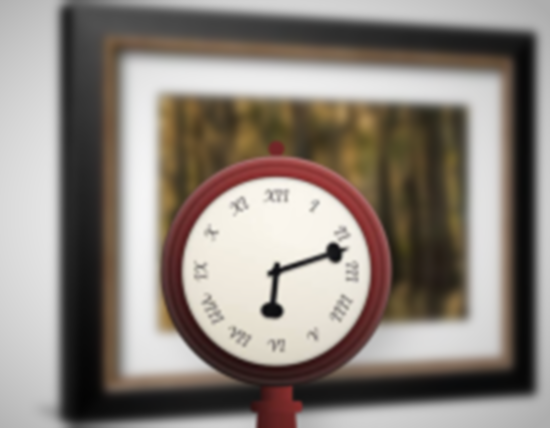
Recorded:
{"hour": 6, "minute": 12}
